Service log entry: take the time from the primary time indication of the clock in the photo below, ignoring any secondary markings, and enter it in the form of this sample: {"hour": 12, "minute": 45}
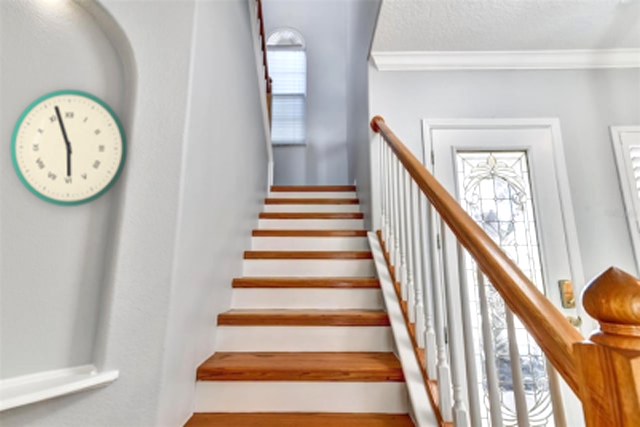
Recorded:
{"hour": 5, "minute": 57}
